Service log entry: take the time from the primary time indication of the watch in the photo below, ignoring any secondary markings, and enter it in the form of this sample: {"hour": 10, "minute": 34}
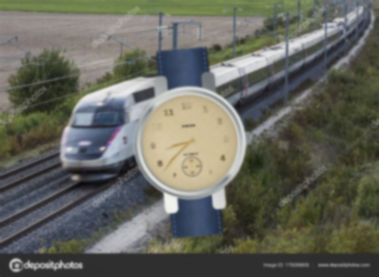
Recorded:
{"hour": 8, "minute": 38}
